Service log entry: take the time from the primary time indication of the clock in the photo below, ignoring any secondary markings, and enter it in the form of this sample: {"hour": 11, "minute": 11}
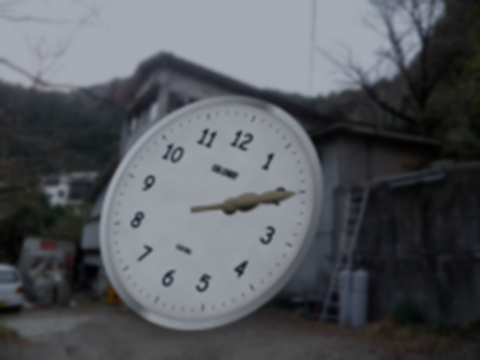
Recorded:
{"hour": 2, "minute": 10}
